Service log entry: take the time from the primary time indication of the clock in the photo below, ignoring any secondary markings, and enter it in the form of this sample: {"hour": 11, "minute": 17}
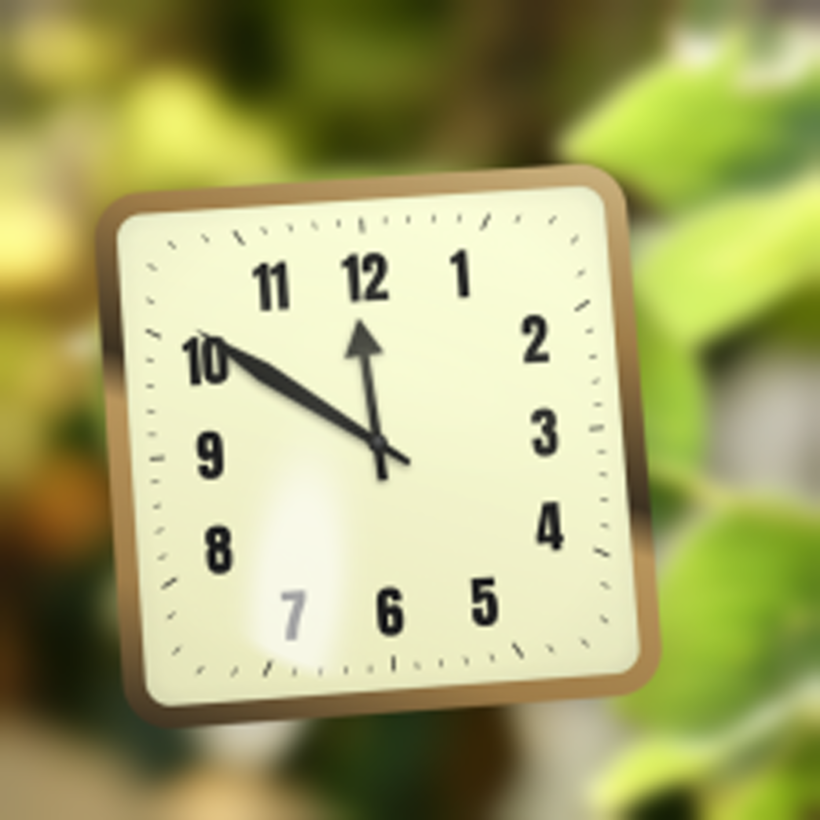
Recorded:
{"hour": 11, "minute": 51}
